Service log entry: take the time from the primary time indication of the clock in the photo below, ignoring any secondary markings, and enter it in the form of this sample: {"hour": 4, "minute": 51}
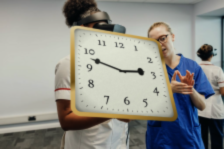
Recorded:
{"hour": 2, "minute": 48}
